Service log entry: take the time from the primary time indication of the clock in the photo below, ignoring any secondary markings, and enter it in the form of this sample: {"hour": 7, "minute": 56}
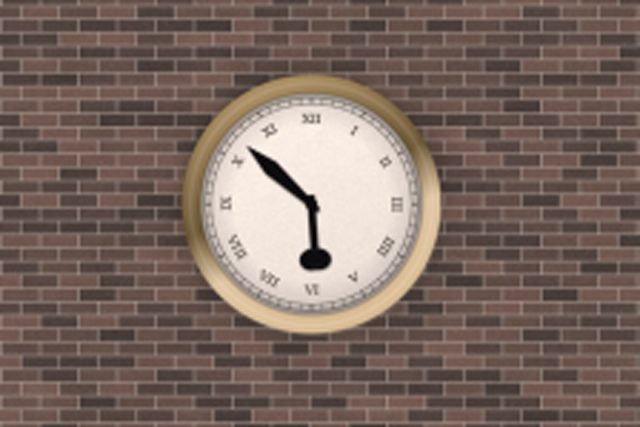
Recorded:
{"hour": 5, "minute": 52}
